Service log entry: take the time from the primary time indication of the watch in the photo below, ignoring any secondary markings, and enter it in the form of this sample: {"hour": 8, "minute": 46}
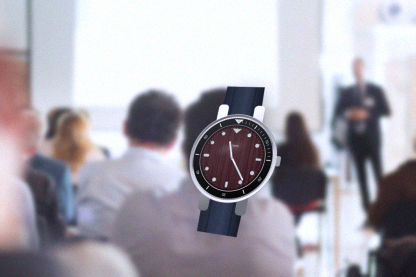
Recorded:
{"hour": 11, "minute": 24}
